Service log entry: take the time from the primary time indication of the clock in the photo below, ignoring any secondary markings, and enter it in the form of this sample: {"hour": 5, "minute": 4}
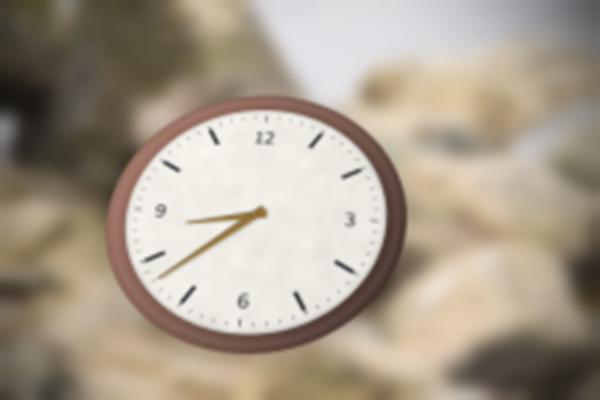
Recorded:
{"hour": 8, "minute": 38}
